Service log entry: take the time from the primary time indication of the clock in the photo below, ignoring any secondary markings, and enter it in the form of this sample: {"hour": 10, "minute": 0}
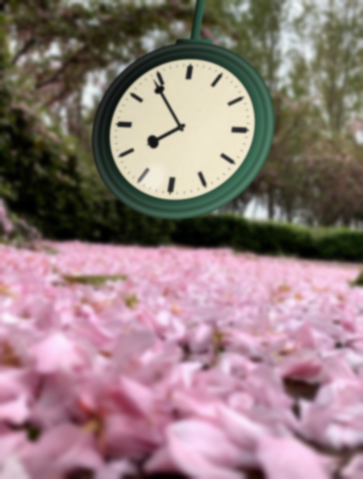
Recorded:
{"hour": 7, "minute": 54}
